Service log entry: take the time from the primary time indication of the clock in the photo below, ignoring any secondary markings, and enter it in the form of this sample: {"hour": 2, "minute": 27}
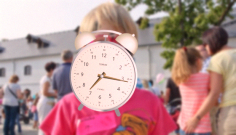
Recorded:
{"hour": 7, "minute": 16}
